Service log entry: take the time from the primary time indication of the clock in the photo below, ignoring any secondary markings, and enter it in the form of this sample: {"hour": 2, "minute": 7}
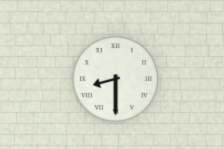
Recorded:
{"hour": 8, "minute": 30}
